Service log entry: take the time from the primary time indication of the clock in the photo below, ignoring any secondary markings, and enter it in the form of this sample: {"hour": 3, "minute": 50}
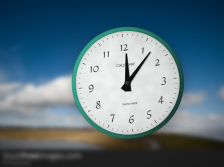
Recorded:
{"hour": 12, "minute": 7}
